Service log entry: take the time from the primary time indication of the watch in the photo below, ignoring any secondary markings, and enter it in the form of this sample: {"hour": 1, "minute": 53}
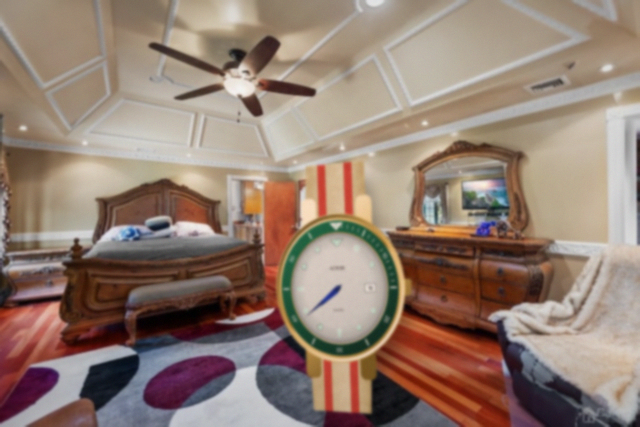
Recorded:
{"hour": 7, "minute": 39}
